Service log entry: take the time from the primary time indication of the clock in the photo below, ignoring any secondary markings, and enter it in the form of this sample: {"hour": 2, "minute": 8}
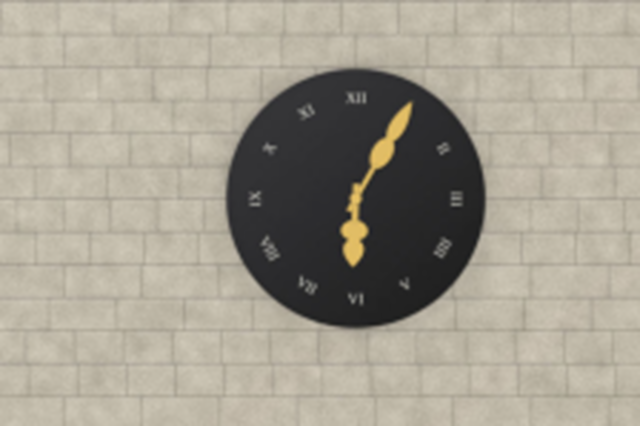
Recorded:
{"hour": 6, "minute": 5}
